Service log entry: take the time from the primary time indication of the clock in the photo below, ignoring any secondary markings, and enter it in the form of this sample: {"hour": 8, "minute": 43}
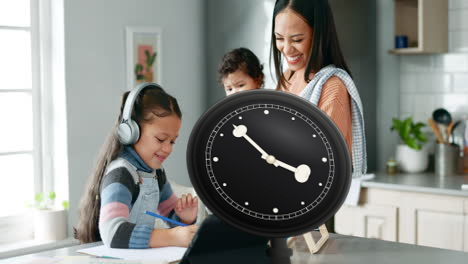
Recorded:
{"hour": 3, "minute": 53}
